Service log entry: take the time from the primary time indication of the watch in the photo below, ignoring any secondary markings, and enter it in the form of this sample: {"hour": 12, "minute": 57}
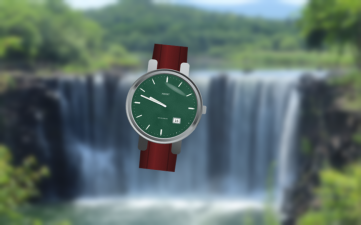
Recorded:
{"hour": 9, "minute": 48}
